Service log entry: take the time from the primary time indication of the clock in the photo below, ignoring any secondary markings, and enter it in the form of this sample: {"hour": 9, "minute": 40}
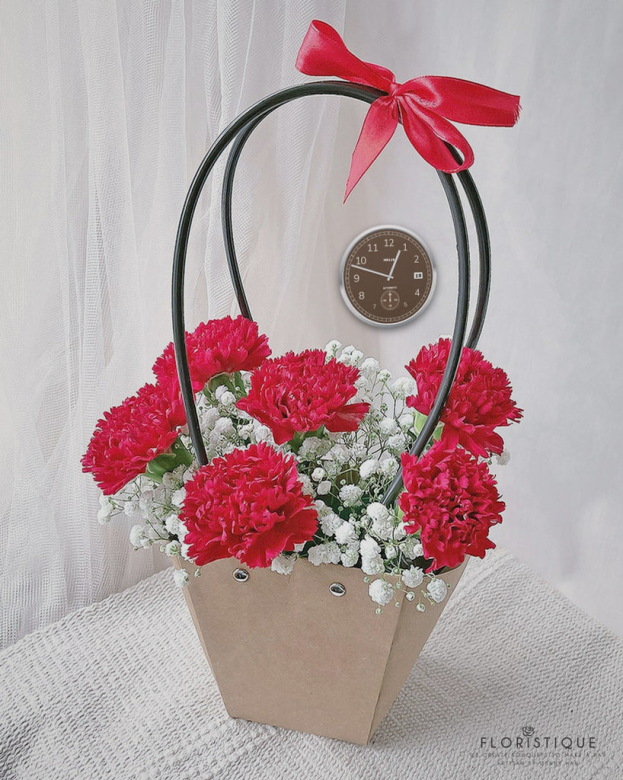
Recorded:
{"hour": 12, "minute": 48}
